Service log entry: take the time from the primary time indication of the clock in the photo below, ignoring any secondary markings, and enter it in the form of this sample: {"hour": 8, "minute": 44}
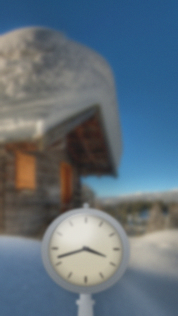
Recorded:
{"hour": 3, "minute": 42}
